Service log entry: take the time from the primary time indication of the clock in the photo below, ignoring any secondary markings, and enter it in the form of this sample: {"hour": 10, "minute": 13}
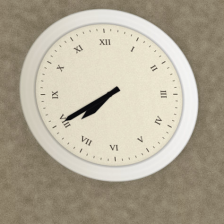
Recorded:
{"hour": 7, "minute": 40}
